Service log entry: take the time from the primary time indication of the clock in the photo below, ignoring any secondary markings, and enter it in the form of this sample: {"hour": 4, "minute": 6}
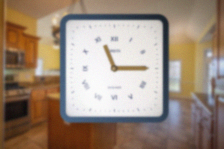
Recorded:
{"hour": 11, "minute": 15}
